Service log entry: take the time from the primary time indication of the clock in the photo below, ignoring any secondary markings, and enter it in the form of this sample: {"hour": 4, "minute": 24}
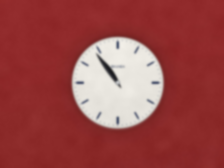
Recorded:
{"hour": 10, "minute": 54}
